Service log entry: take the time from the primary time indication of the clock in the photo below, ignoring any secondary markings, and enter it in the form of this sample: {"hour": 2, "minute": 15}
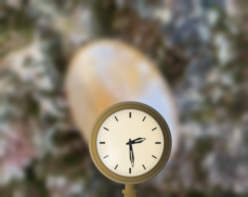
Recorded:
{"hour": 2, "minute": 29}
